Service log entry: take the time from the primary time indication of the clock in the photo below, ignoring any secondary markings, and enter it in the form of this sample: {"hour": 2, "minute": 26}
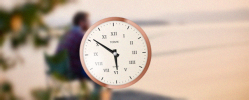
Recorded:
{"hour": 5, "minute": 51}
